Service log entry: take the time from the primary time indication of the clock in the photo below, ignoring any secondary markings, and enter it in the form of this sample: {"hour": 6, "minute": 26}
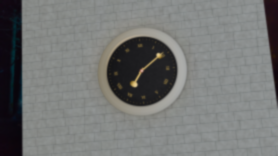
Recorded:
{"hour": 7, "minute": 9}
